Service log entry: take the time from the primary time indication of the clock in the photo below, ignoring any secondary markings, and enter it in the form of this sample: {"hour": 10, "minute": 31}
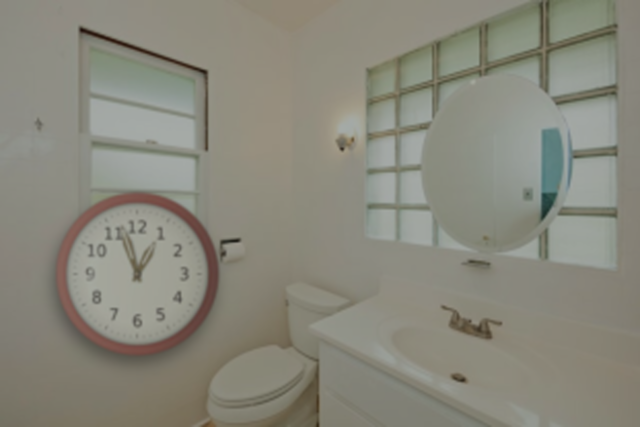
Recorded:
{"hour": 12, "minute": 57}
